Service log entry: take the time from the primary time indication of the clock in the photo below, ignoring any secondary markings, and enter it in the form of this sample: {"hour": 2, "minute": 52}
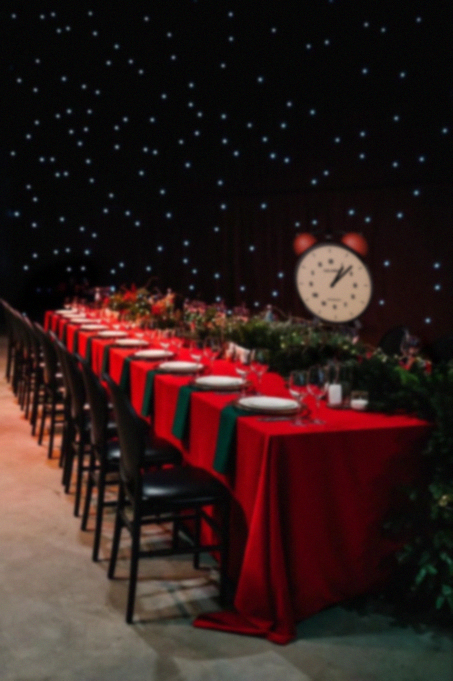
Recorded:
{"hour": 1, "minute": 8}
